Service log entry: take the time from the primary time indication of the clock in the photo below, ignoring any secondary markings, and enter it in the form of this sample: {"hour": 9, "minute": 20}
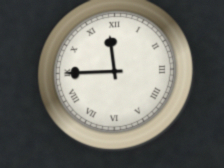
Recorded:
{"hour": 11, "minute": 45}
